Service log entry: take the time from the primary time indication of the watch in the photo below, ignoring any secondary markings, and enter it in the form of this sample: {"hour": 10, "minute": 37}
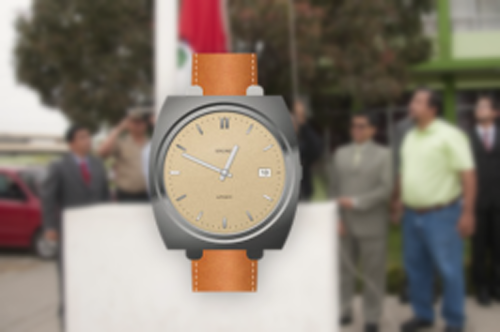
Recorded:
{"hour": 12, "minute": 49}
